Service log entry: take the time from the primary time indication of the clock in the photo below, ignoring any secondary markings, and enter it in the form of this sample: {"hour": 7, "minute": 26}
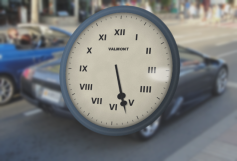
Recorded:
{"hour": 5, "minute": 27}
